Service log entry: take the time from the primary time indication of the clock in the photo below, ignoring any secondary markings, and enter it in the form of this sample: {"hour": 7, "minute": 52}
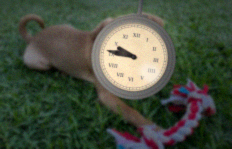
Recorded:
{"hour": 9, "minute": 46}
